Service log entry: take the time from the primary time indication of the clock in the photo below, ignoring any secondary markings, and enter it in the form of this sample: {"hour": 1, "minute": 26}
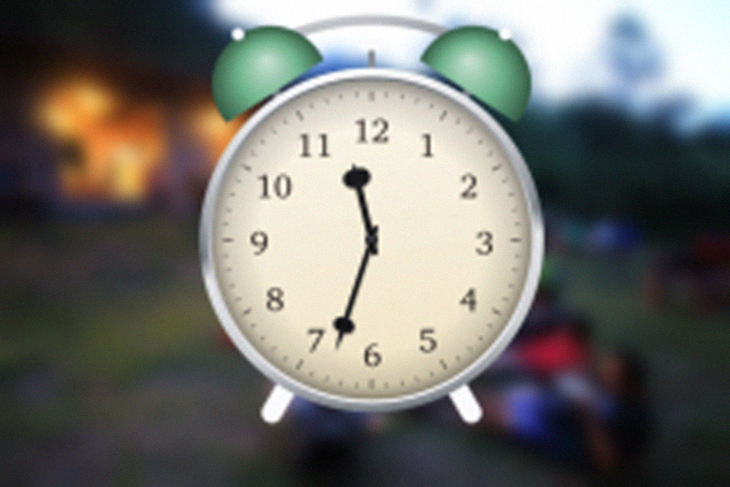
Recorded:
{"hour": 11, "minute": 33}
